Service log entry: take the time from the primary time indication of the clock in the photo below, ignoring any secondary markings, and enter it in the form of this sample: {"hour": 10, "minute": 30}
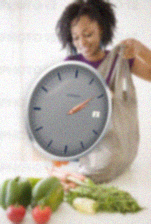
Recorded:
{"hour": 2, "minute": 9}
